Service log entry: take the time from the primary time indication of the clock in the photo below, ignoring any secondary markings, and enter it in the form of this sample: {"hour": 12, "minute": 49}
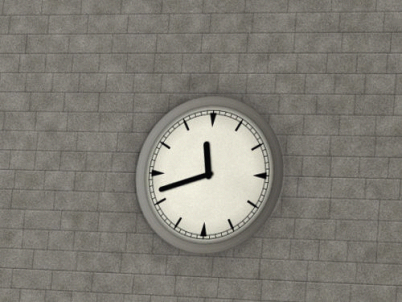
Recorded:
{"hour": 11, "minute": 42}
